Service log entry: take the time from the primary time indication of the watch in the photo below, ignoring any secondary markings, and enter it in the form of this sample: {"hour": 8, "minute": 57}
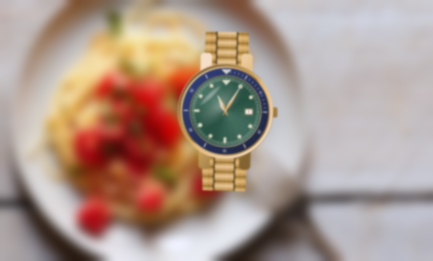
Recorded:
{"hour": 11, "minute": 5}
